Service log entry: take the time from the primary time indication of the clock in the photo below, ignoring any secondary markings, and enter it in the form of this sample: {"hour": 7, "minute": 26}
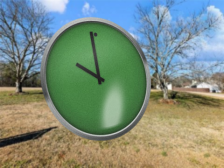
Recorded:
{"hour": 9, "minute": 59}
